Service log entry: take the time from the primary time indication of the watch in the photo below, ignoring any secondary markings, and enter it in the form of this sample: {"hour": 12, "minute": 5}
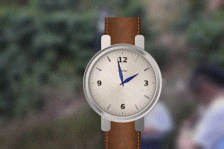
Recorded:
{"hour": 1, "minute": 58}
